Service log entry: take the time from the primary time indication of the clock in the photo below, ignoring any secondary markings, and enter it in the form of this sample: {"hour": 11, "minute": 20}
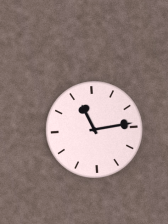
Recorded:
{"hour": 11, "minute": 14}
